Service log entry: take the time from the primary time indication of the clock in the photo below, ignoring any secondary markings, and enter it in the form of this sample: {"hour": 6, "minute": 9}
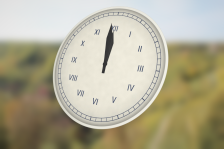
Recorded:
{"hour": 11, "minute": 59}
